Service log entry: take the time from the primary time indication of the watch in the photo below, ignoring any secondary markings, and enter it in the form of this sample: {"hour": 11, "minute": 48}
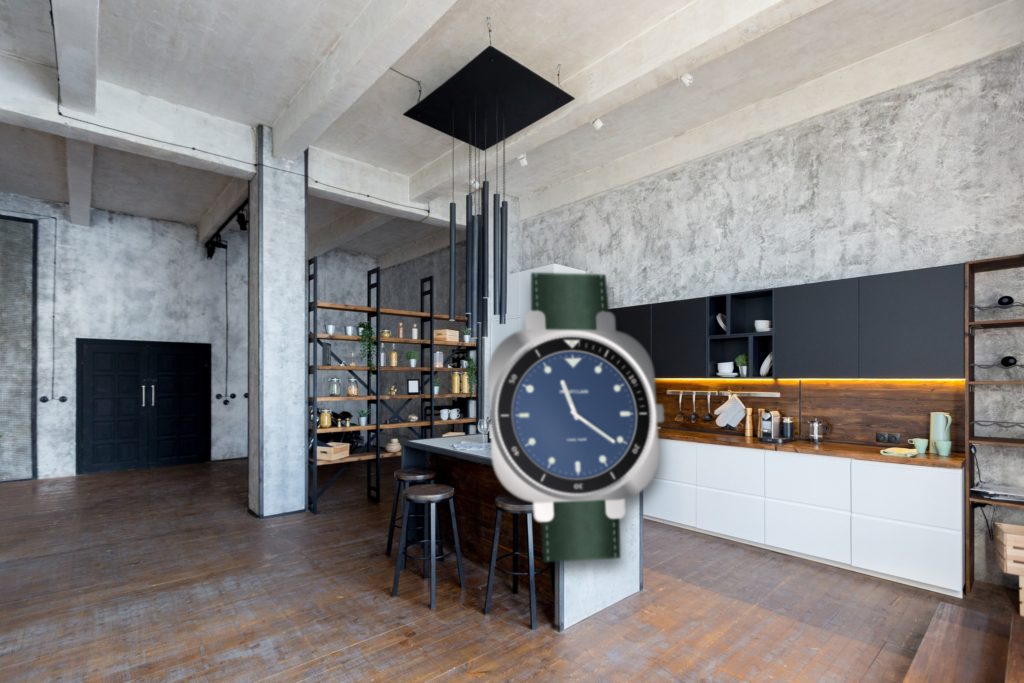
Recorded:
{"hour": 11, "minute": 21}
